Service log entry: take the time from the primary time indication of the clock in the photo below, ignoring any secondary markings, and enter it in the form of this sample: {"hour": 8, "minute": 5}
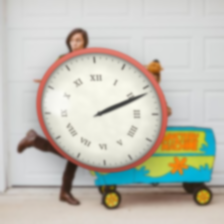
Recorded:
{"hour": 2, "minute": 11}
